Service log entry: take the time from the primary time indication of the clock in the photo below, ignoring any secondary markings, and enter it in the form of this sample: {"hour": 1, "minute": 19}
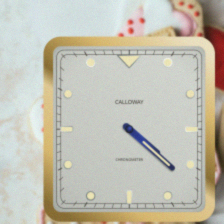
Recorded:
{"hour": 4, "minute": 22}
